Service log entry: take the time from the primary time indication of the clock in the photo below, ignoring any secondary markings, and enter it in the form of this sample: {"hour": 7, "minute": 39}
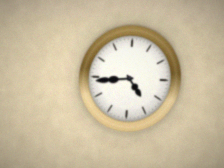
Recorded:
{"hour": 4, "minute": 44}
